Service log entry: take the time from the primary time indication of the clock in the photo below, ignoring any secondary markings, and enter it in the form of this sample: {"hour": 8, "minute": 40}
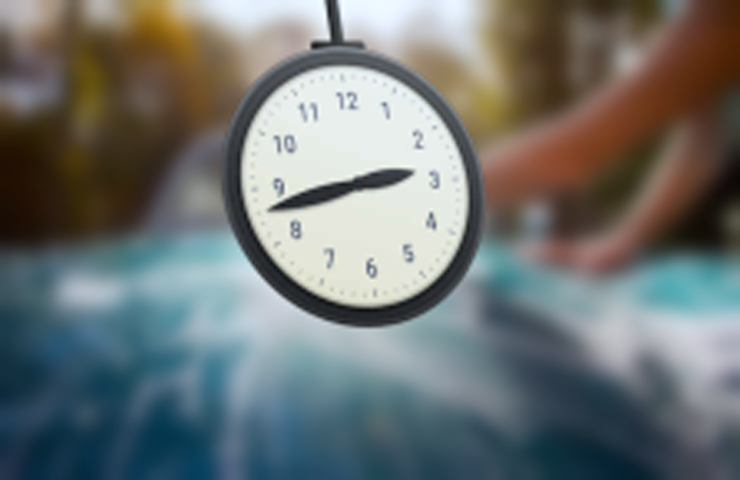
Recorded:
{"hour": 2, "minute": 43}
